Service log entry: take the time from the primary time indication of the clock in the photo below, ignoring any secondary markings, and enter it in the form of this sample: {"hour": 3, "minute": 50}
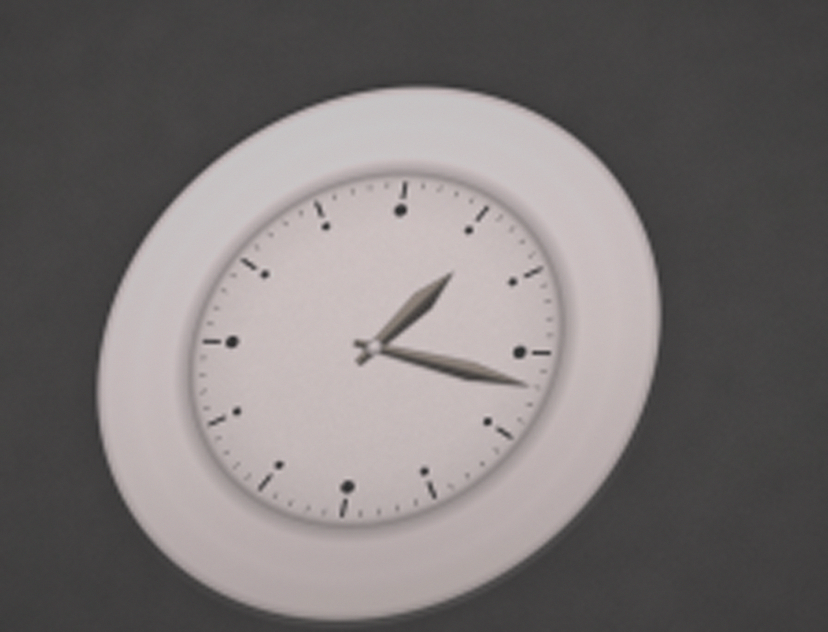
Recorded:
{"hour": 1, "minute": 17}
